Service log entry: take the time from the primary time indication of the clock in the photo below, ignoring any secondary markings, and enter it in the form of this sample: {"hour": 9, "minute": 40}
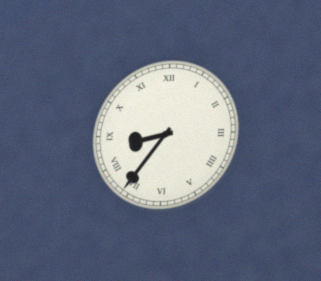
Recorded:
{"hour": 8, "minute": 36}
